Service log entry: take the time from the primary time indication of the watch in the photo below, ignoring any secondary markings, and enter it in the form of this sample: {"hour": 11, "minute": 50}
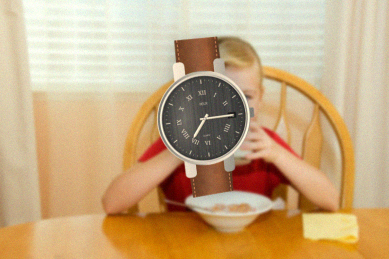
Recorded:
{"hour": 7, "minute": 15}
